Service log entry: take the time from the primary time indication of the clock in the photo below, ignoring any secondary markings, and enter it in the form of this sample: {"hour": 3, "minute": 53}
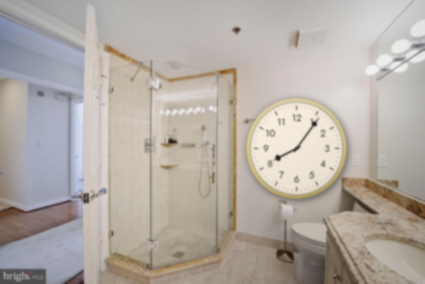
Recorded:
{"hour": 8, "minute": 6}
